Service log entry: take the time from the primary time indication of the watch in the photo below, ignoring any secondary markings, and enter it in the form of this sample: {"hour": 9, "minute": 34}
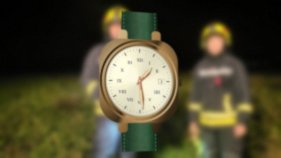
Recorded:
{"hour": 1, "minute": 29}
